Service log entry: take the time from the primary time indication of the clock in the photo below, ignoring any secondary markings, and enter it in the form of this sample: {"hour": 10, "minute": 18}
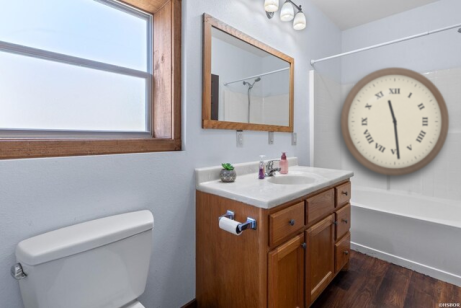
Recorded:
{"hour": 11, "minute": 29}
